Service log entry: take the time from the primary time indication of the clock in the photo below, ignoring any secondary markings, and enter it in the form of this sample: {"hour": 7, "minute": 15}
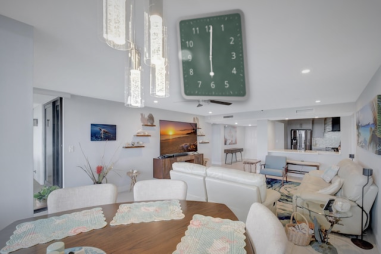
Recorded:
{"hour": 6, "minute": 1}
